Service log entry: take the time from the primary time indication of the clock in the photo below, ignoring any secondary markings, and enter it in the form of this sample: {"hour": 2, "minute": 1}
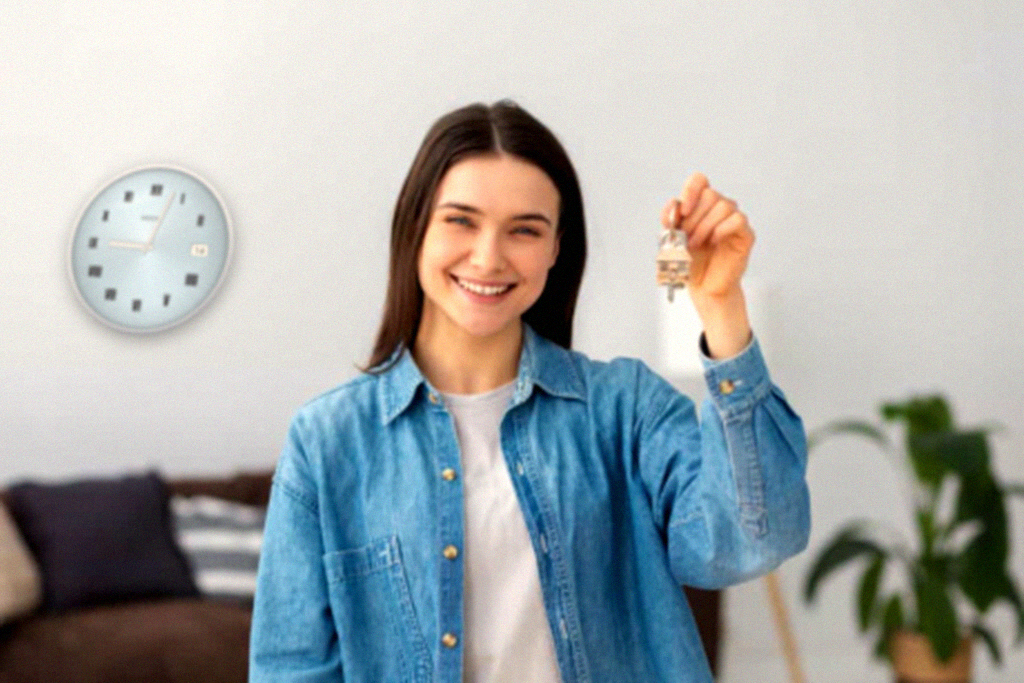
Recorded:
{"hour": 9, "minute": 3}
